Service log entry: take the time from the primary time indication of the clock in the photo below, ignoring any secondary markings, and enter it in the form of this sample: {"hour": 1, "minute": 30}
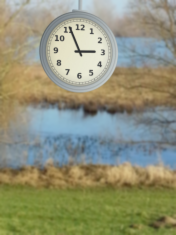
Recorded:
{"hour": 2, "minute": 56}
